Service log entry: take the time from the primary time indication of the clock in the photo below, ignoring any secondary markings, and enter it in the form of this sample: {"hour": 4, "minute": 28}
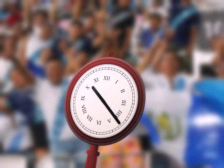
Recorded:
{"hour": 10, "minute": 22}
